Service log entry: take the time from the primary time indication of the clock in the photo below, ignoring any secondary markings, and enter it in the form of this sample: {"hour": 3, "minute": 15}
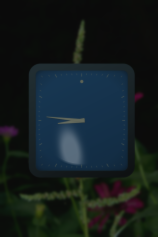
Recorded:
{"hour": 8, "minute": 46}
